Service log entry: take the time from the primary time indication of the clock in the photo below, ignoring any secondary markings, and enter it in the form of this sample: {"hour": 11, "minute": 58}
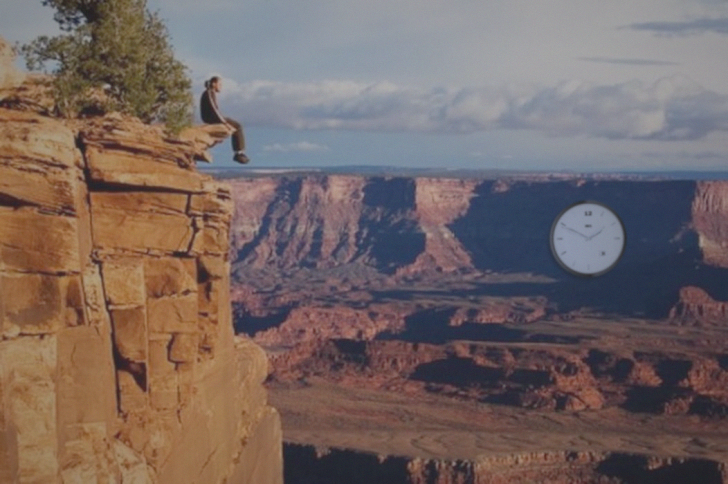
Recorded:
{"hour": 1, "minute": 49}
